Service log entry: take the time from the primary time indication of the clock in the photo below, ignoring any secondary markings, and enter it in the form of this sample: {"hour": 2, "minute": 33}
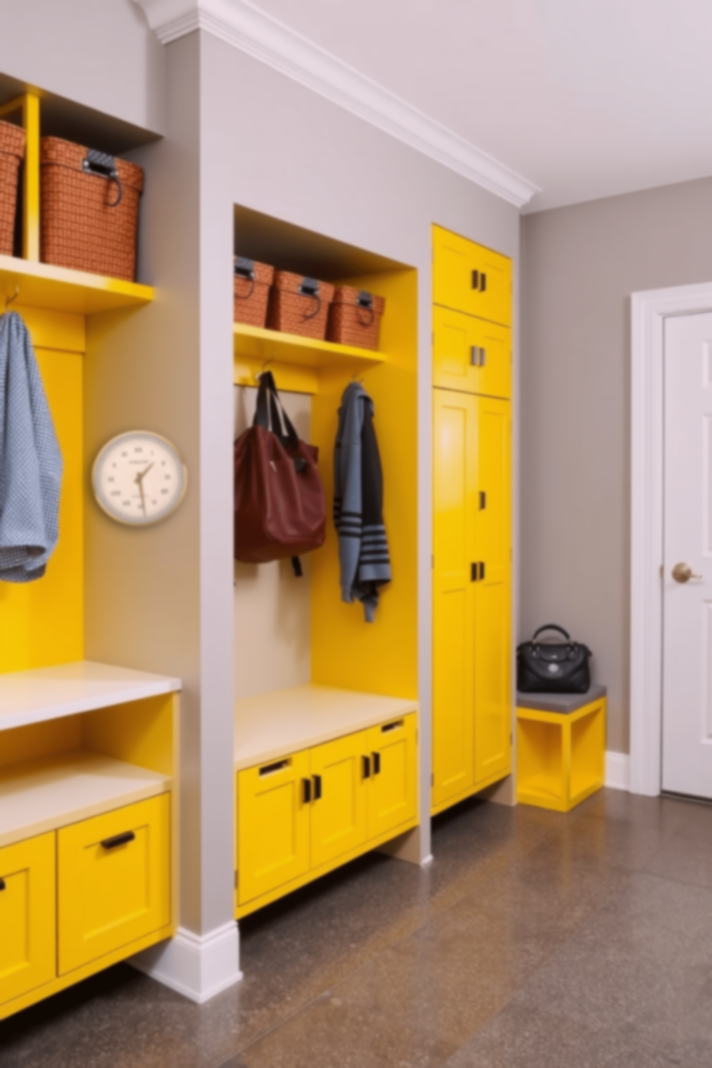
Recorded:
{"hour": 1, "minute": 29}
